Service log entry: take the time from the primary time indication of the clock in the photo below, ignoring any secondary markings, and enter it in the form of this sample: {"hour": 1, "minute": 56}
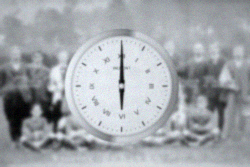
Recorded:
{"hour": 6, "minute": 0}
